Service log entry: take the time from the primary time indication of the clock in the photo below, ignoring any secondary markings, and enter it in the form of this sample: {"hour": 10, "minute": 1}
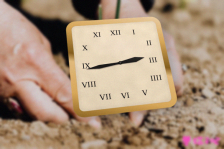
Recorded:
{"hour": 2, "minute": 44}
